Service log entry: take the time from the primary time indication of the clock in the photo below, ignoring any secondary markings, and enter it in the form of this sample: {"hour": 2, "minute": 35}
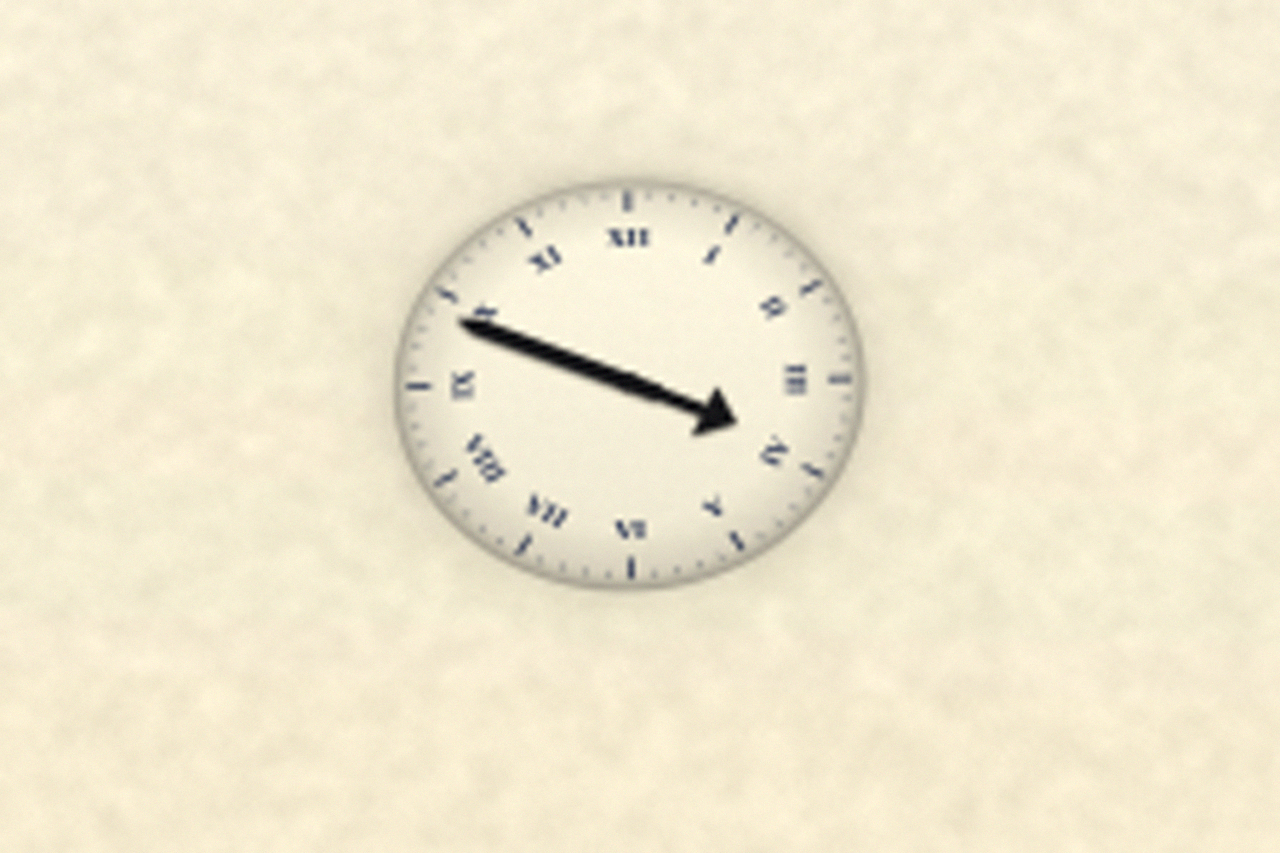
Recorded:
{"hour": 3, "minute": 49}
